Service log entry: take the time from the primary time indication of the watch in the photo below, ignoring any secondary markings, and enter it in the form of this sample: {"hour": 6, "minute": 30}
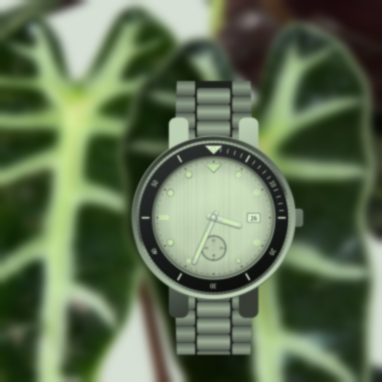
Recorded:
{"hour": 3, "minute": 34}
